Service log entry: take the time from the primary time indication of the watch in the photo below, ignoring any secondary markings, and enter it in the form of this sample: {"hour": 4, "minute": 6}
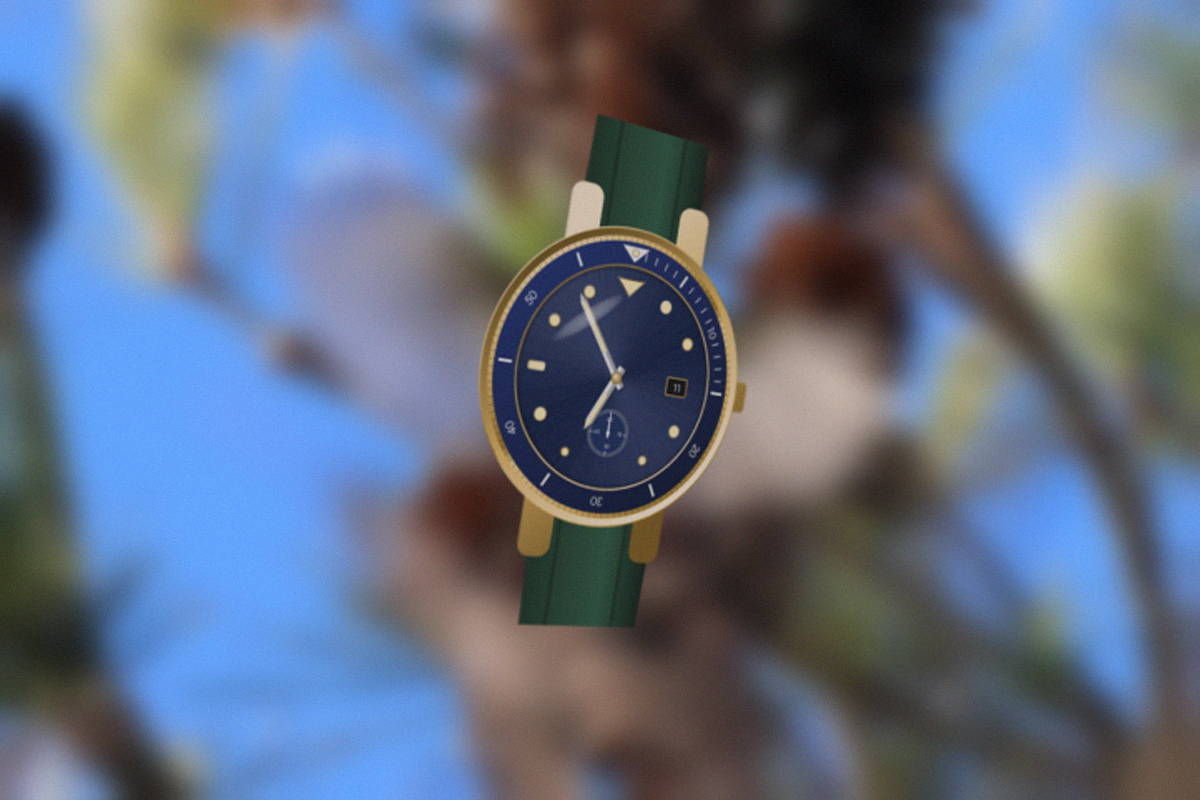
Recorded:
{"hour": 6, "minute": 54}
